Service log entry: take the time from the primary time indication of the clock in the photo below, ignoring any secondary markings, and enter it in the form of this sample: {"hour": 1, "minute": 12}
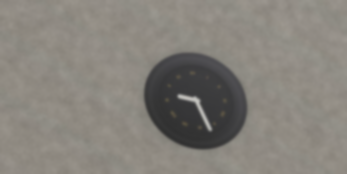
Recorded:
{"hour": 9, "minute": 27}
